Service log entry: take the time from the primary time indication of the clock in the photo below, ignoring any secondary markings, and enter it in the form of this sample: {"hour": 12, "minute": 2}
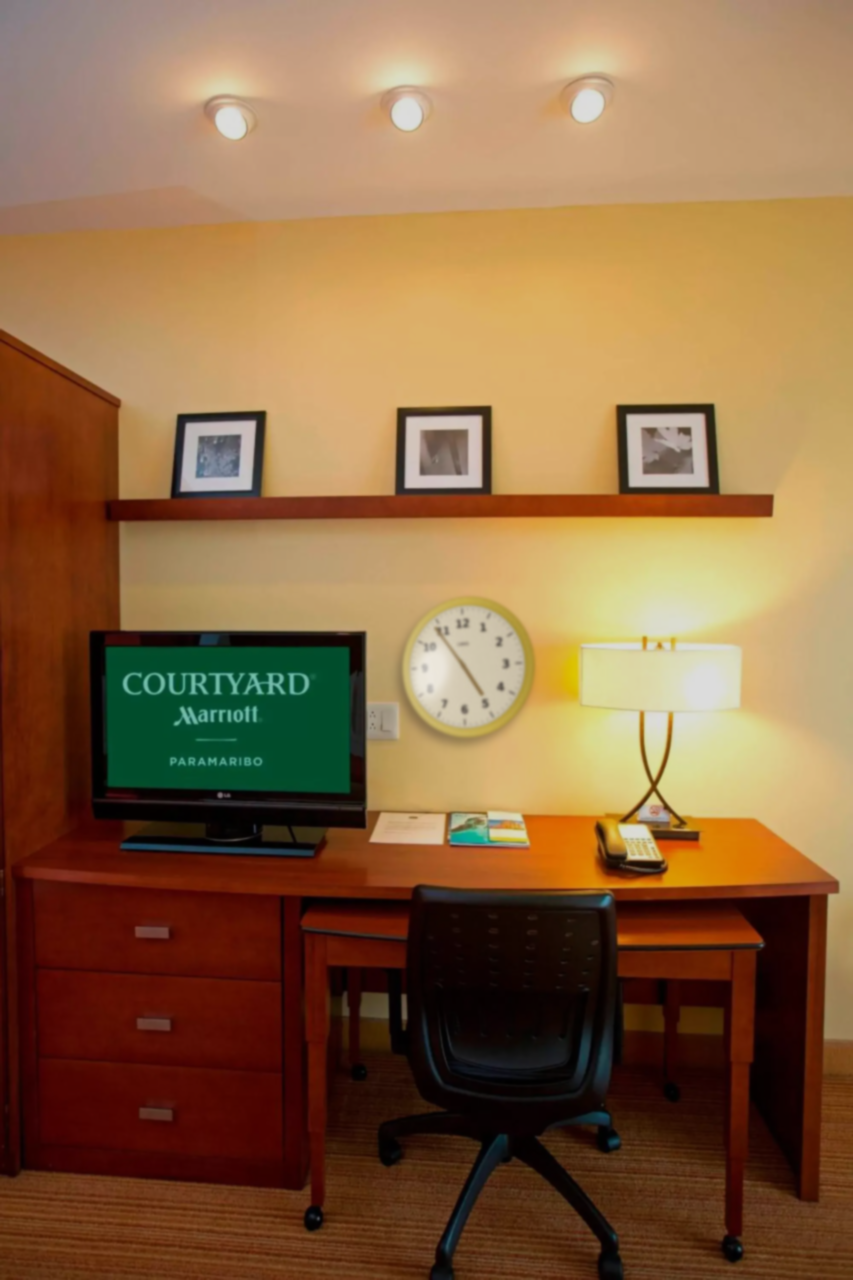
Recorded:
{"hour": 4, "minute": 54}
